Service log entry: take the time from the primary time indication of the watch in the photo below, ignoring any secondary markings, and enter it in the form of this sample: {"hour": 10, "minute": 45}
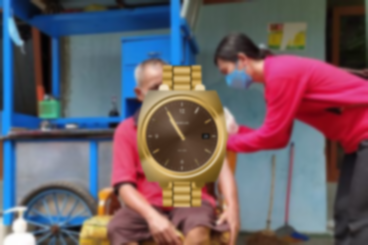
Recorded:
{"hour": 10, "minute": 55}
